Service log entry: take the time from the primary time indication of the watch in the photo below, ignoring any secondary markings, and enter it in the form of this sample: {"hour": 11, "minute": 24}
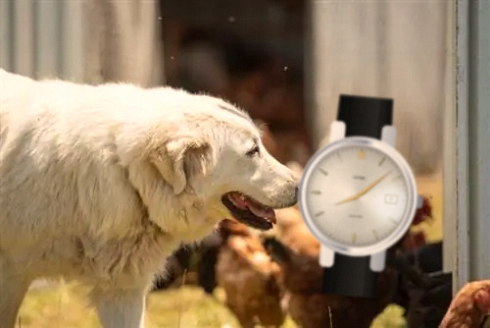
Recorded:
{"hour": 8, "minute": 8}
